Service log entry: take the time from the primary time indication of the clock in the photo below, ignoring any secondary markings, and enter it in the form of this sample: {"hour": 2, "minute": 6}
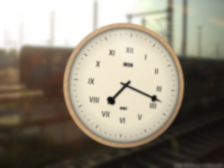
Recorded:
{"hour": 7, "minute": 18}
